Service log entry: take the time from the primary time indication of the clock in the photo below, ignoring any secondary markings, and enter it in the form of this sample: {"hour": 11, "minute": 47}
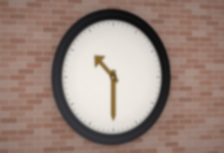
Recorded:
{"hour": 10, "minute": 30}
